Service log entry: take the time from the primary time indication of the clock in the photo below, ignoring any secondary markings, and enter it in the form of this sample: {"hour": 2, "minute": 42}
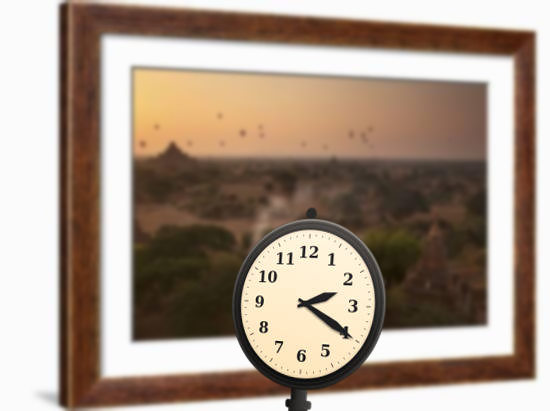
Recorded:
{"hour": 2, "minute": 20}
